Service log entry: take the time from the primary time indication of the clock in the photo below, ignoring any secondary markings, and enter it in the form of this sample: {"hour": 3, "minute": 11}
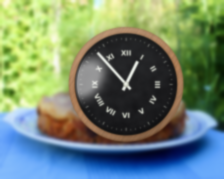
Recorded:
{"hour": 12, "minute": 53}
